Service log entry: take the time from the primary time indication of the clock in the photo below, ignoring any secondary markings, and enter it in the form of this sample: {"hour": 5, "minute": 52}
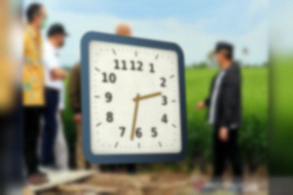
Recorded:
{"hour": 2, "minute": 32}
